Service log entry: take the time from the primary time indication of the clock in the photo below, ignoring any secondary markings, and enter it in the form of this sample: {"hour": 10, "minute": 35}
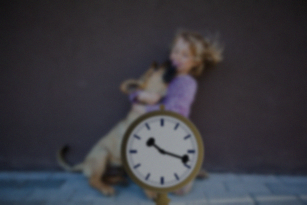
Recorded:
{"hour": 10, "minute": 18}
